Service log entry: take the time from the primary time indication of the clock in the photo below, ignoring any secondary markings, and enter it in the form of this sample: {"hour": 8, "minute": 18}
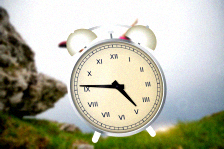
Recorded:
{"hour": 4, "minute": 46}
